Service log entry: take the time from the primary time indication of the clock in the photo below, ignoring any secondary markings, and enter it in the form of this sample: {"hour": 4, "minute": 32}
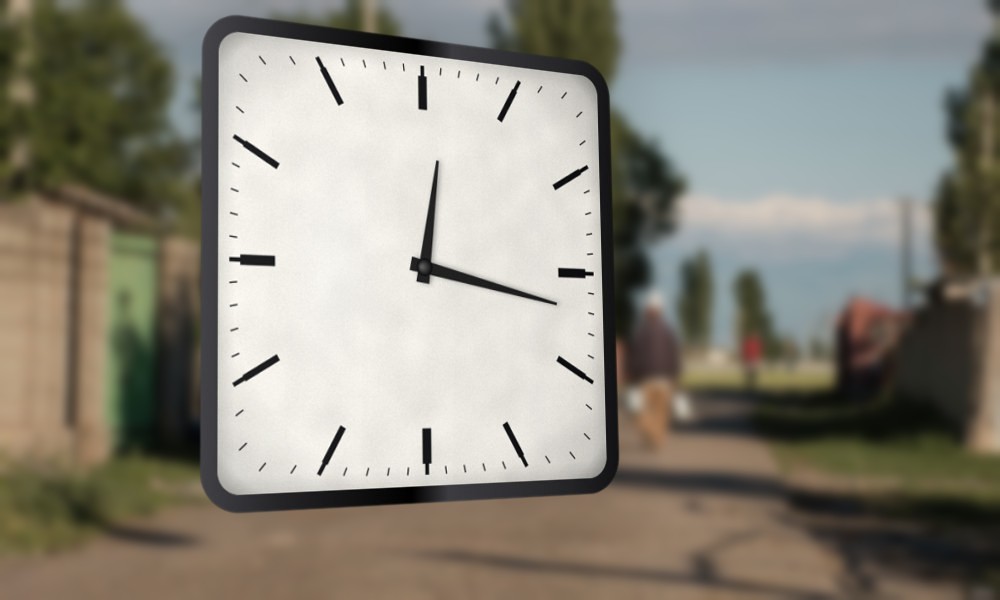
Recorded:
{"hour": 12, "minute": 17}
